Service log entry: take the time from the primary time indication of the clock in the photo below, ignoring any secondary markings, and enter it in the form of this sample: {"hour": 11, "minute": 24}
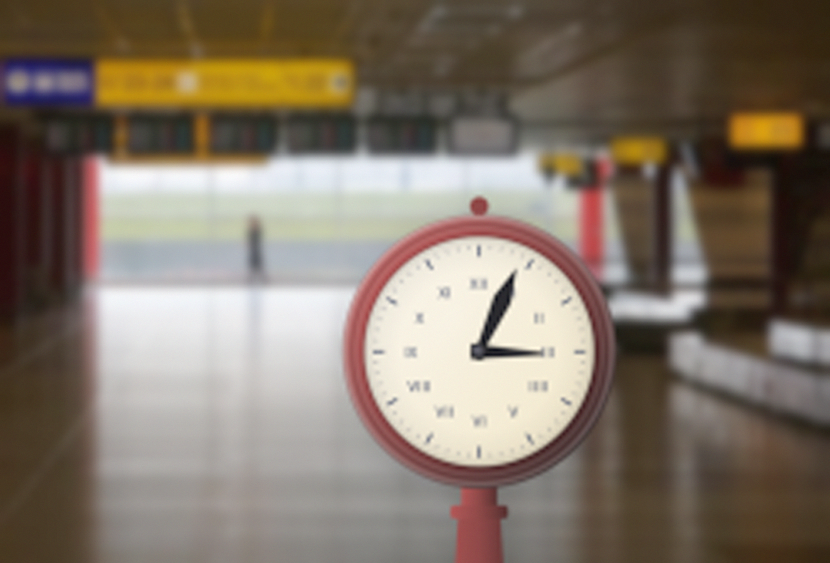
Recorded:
{"hour": 3, "minute": 4}
